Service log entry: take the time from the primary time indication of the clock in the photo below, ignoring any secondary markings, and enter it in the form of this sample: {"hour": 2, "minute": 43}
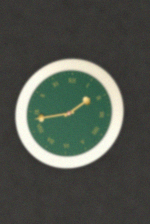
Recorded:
{"hour": 1, "minute": 43}
